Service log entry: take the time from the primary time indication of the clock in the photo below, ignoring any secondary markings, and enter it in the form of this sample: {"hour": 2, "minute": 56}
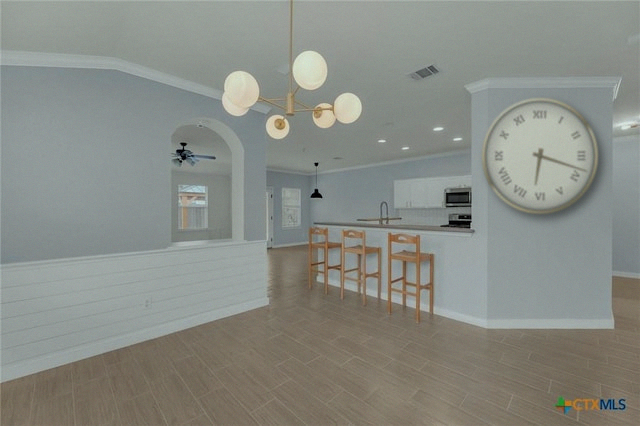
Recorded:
{"hour": 6, "minute": 18}
